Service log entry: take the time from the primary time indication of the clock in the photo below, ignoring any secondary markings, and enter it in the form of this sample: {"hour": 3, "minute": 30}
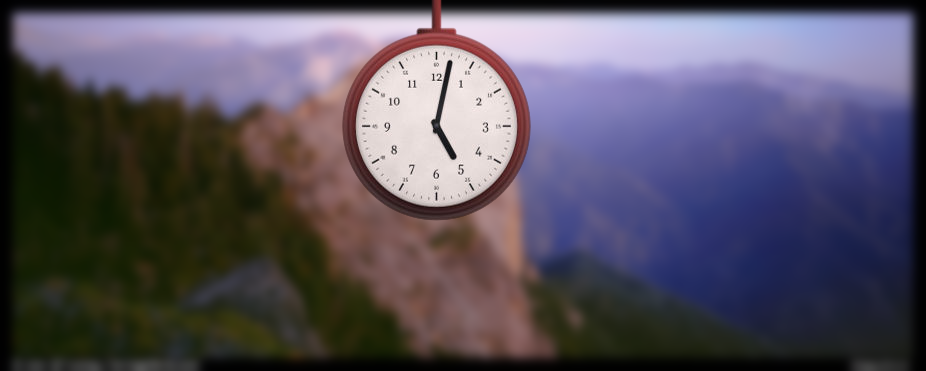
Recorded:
{"hour": 5, "minute": 2}
